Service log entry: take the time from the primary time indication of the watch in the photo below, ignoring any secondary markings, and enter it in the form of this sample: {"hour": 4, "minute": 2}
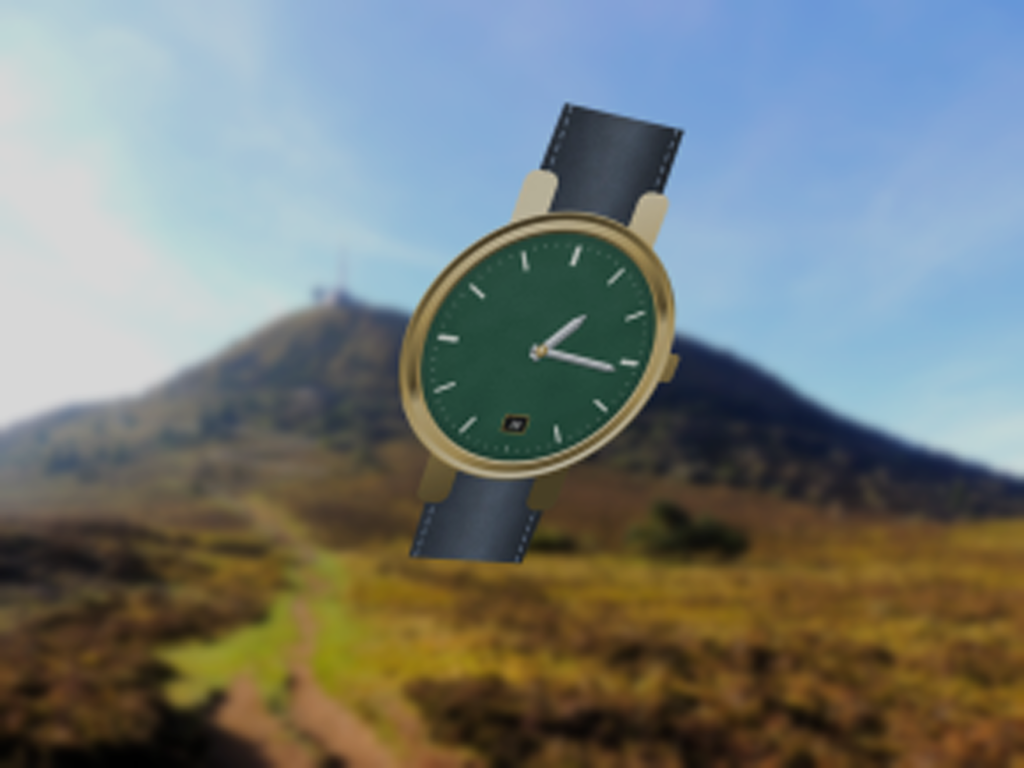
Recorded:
{"hour": 1, "minute": 16}
